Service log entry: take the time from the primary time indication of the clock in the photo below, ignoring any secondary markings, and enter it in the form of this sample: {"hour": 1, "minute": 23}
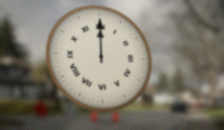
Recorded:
{"hour": 12, "minute": 0}
